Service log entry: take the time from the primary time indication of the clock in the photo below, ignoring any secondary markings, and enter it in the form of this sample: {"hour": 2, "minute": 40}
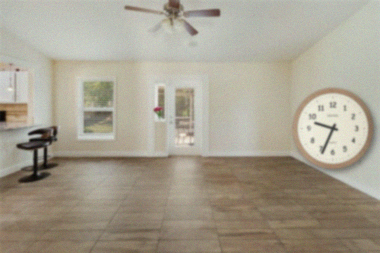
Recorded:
{"hour": 9, "minute": 34}
